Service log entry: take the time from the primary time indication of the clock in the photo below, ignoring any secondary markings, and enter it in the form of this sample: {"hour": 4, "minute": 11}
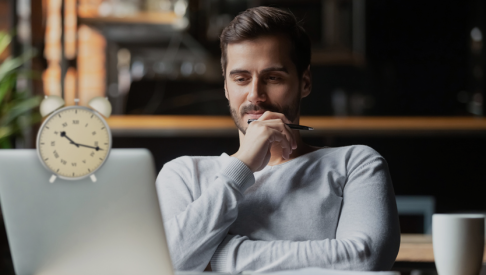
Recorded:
{"hour": 10, "minute": 17}
